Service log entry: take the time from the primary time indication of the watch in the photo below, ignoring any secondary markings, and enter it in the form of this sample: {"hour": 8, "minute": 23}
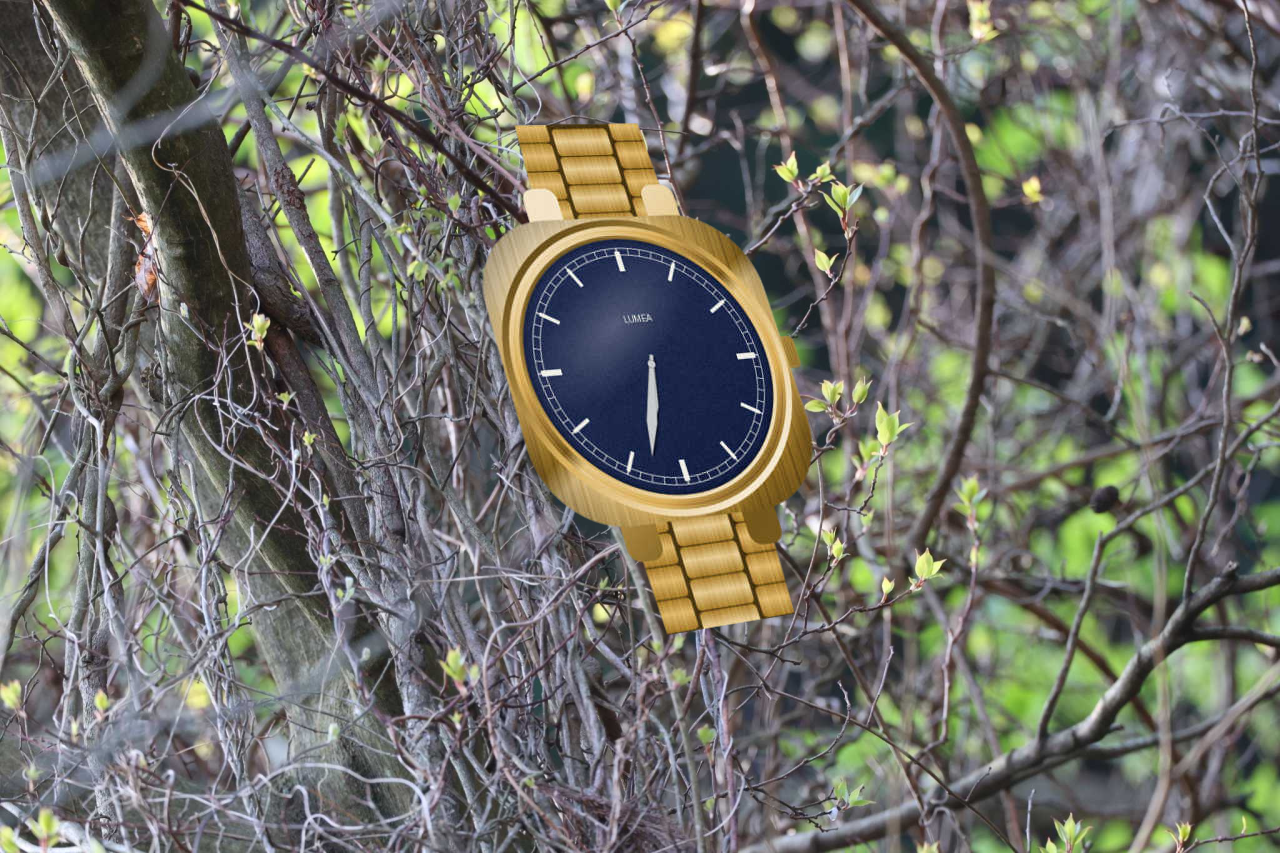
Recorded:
{"hour": 6, "minute": 33}
